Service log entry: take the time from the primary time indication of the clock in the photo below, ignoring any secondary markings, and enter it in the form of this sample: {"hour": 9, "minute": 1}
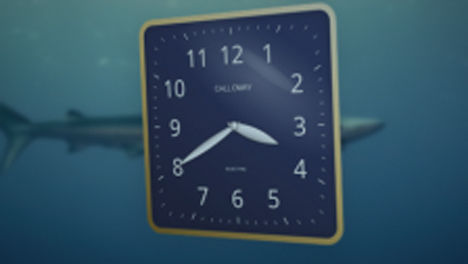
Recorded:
{"hour": 3, "minute": 40}
